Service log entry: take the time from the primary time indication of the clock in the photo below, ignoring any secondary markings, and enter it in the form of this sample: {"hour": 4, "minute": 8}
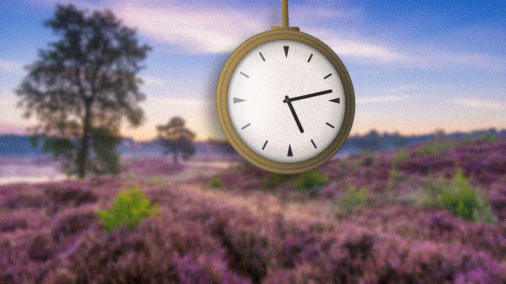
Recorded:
{"hour": 5, "minute": 13}
